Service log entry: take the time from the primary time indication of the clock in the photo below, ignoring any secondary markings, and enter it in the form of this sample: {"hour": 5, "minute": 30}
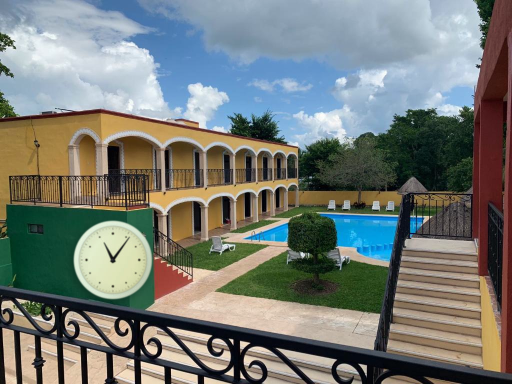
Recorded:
{"hour": 11, "minute": 6}
